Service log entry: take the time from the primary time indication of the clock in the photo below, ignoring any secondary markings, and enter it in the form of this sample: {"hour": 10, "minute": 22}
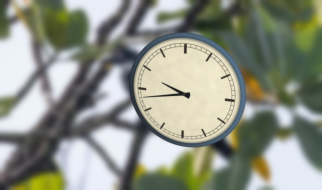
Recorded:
{"hour": 9, "minute": 43}
